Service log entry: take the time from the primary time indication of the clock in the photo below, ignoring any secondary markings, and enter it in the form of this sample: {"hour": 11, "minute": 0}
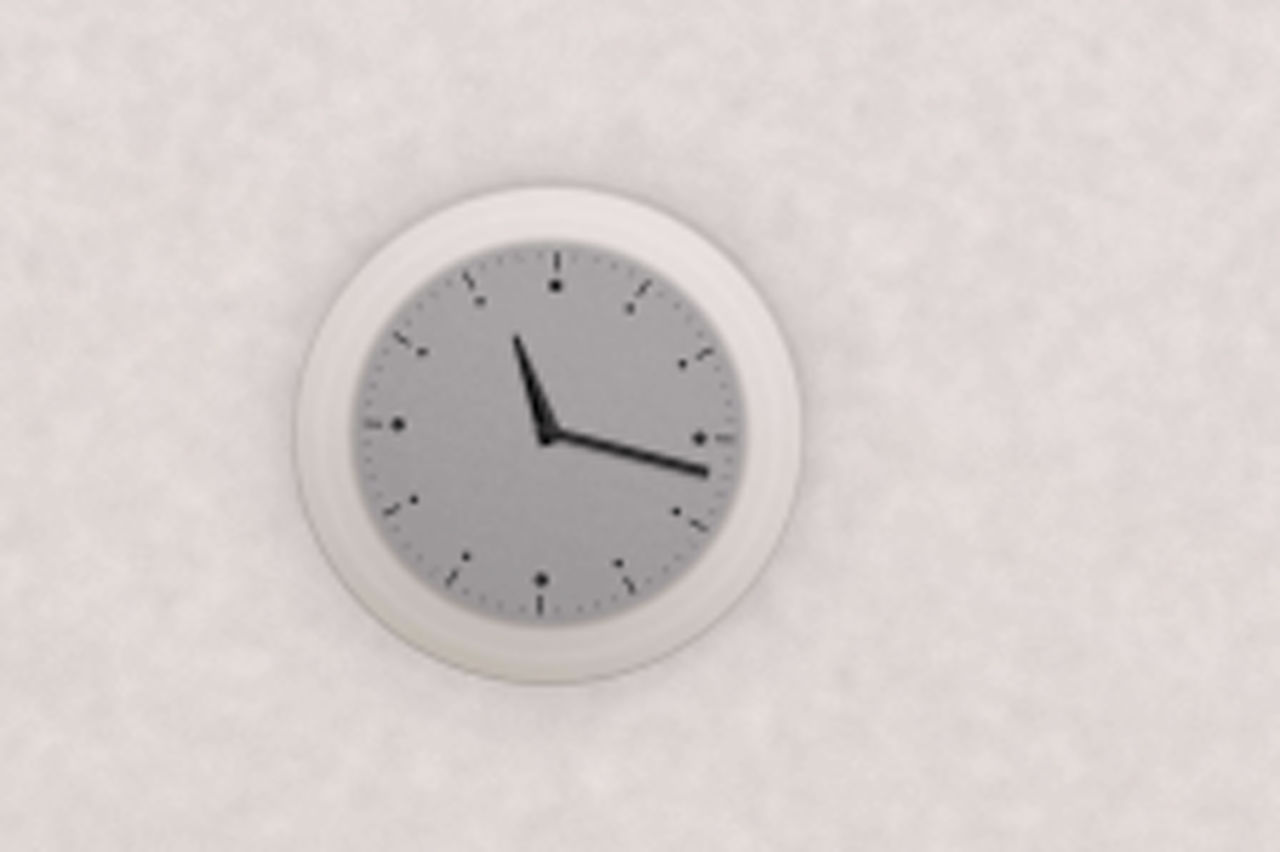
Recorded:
{"hour": 11, "minute": 17}
